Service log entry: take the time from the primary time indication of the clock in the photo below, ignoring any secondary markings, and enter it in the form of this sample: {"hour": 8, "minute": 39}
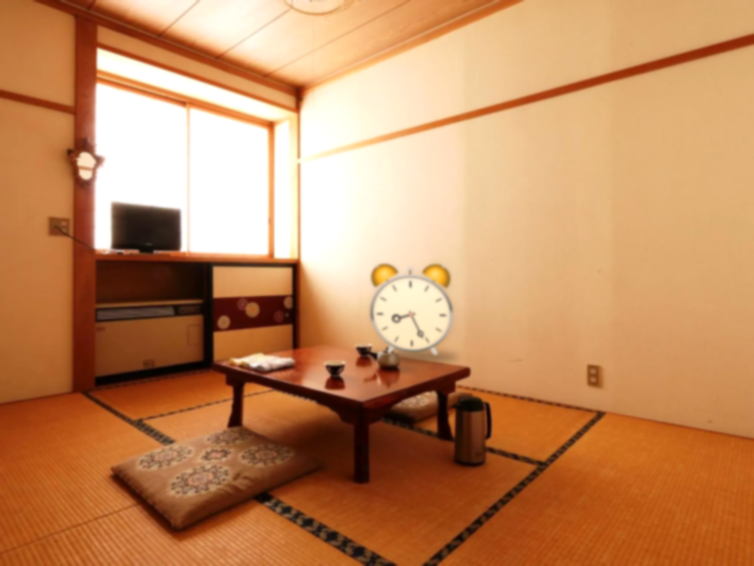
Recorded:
{"hour": 8, "minute": 26}
